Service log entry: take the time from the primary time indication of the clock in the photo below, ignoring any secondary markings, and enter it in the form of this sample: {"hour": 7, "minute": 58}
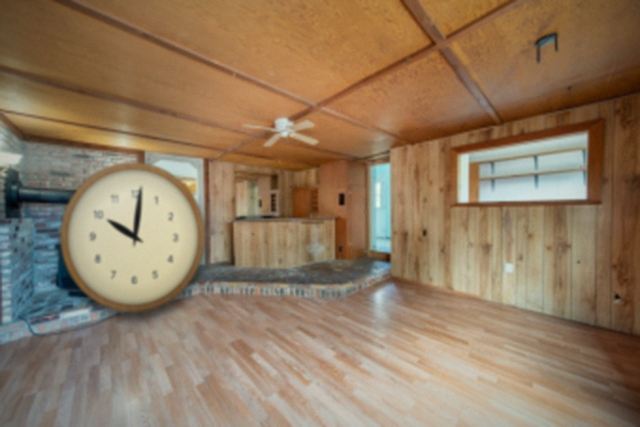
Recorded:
{"hour": 10, "minute": 1}
